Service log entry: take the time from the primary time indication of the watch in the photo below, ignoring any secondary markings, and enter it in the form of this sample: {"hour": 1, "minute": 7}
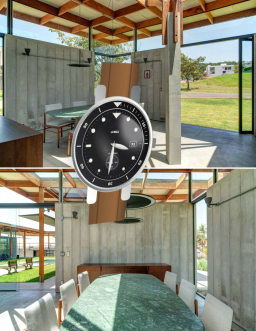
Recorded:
{"hour": 3, "minute": 31}
